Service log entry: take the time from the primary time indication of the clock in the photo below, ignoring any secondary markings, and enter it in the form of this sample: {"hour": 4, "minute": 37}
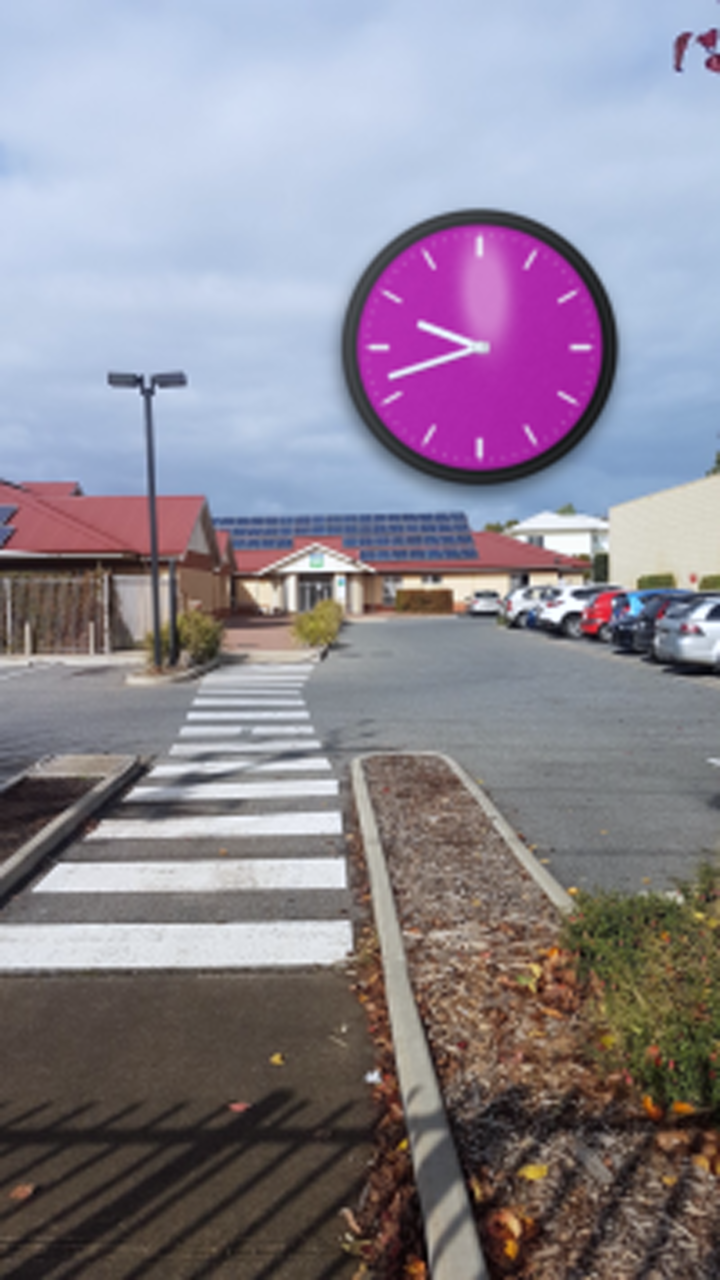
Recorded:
{"hour": 9, "minute": 42}
